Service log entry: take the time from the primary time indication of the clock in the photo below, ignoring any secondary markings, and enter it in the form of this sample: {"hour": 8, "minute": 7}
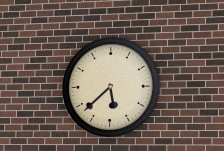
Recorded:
{"hour": 5, "minute": 38}
